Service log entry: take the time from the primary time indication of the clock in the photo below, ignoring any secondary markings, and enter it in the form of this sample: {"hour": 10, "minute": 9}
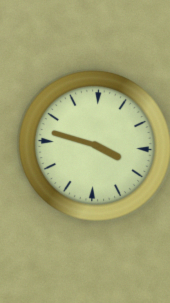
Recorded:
{"hour": 3, "minute": 47}
